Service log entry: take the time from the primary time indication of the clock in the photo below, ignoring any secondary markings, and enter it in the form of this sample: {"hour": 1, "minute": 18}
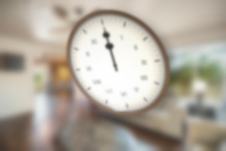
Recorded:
{"hour": 12, "minute": 0}
